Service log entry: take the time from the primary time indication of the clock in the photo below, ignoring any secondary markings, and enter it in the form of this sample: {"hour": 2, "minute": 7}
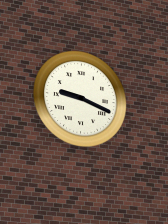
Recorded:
{"hour": 9, "minute": 18}
